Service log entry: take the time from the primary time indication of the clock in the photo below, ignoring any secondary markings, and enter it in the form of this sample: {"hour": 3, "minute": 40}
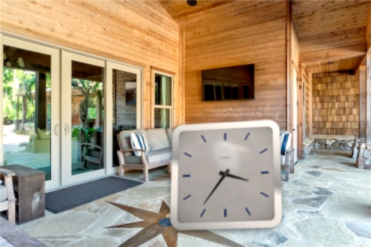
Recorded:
{"hour": 3, "minute": 36}
